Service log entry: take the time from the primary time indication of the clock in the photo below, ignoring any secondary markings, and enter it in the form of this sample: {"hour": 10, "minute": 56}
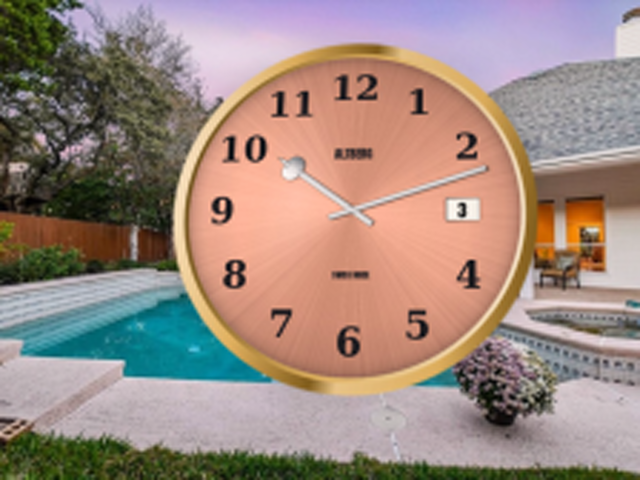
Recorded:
{"hour": 10, "minute": 12}
